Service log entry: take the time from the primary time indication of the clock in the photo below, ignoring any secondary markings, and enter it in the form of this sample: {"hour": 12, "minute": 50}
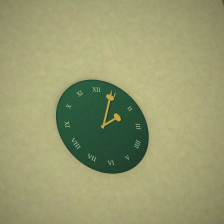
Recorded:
{"hour": 2, "minute": 4}
